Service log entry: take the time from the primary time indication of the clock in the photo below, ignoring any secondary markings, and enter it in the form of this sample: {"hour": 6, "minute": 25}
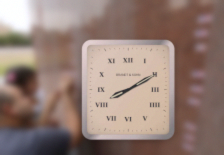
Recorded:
{"hour": 8, "minute": 10}
